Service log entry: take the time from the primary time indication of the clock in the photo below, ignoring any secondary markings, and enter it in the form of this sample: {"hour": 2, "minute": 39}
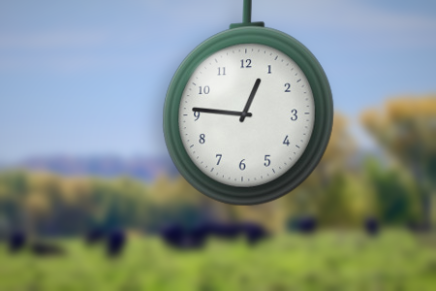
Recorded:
{"hour": 12, "minute": 46}
